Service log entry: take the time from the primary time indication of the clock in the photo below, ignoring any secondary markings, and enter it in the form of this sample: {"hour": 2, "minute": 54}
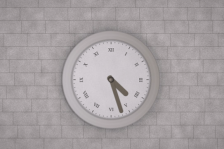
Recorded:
{"hour": 4, "minute": 27}
